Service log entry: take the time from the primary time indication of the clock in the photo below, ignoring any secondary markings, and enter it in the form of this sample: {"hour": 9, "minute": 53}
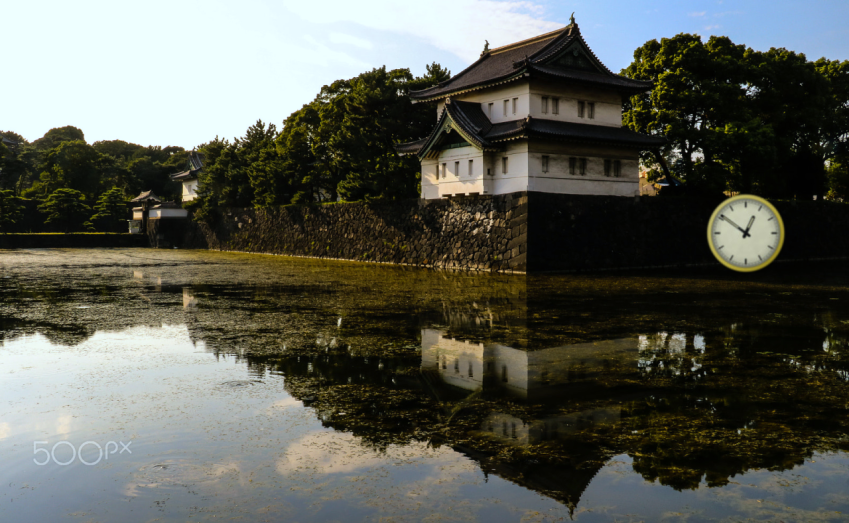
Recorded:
{"hour": 12, "minute": 51}
